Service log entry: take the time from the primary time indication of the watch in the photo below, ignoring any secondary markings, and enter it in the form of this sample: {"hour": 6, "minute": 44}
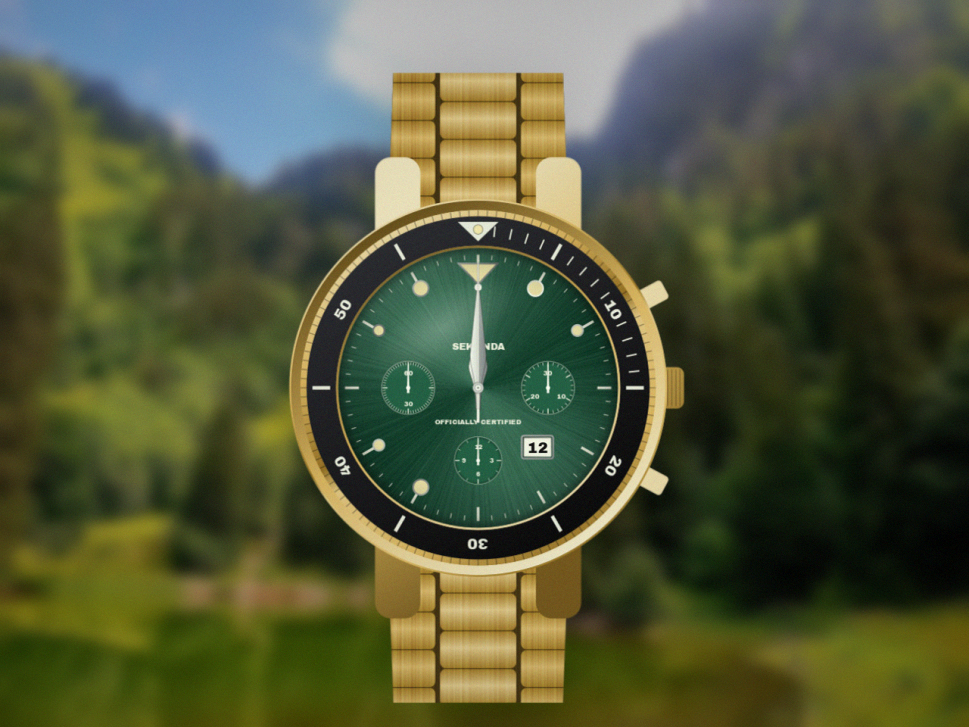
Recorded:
{"hour": 12, "minute": 0}
